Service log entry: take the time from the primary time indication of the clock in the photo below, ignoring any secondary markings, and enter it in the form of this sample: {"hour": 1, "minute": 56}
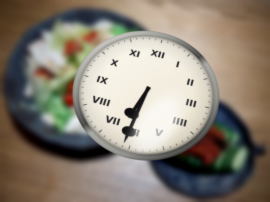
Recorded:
{"hour": 6, "minute": 31}
